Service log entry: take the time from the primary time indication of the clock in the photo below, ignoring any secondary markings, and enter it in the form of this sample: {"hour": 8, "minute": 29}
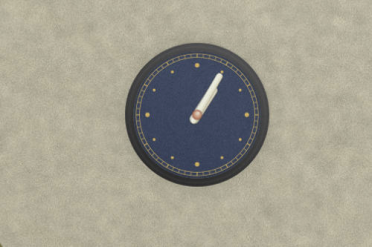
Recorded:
{"hour": 1, "minute": 5}
